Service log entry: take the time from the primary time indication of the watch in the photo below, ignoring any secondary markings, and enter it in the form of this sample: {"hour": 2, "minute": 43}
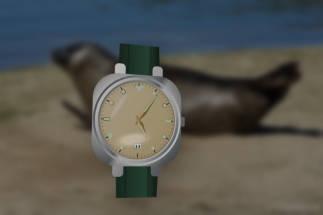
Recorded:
{"hour": 5, "minute": 6}
